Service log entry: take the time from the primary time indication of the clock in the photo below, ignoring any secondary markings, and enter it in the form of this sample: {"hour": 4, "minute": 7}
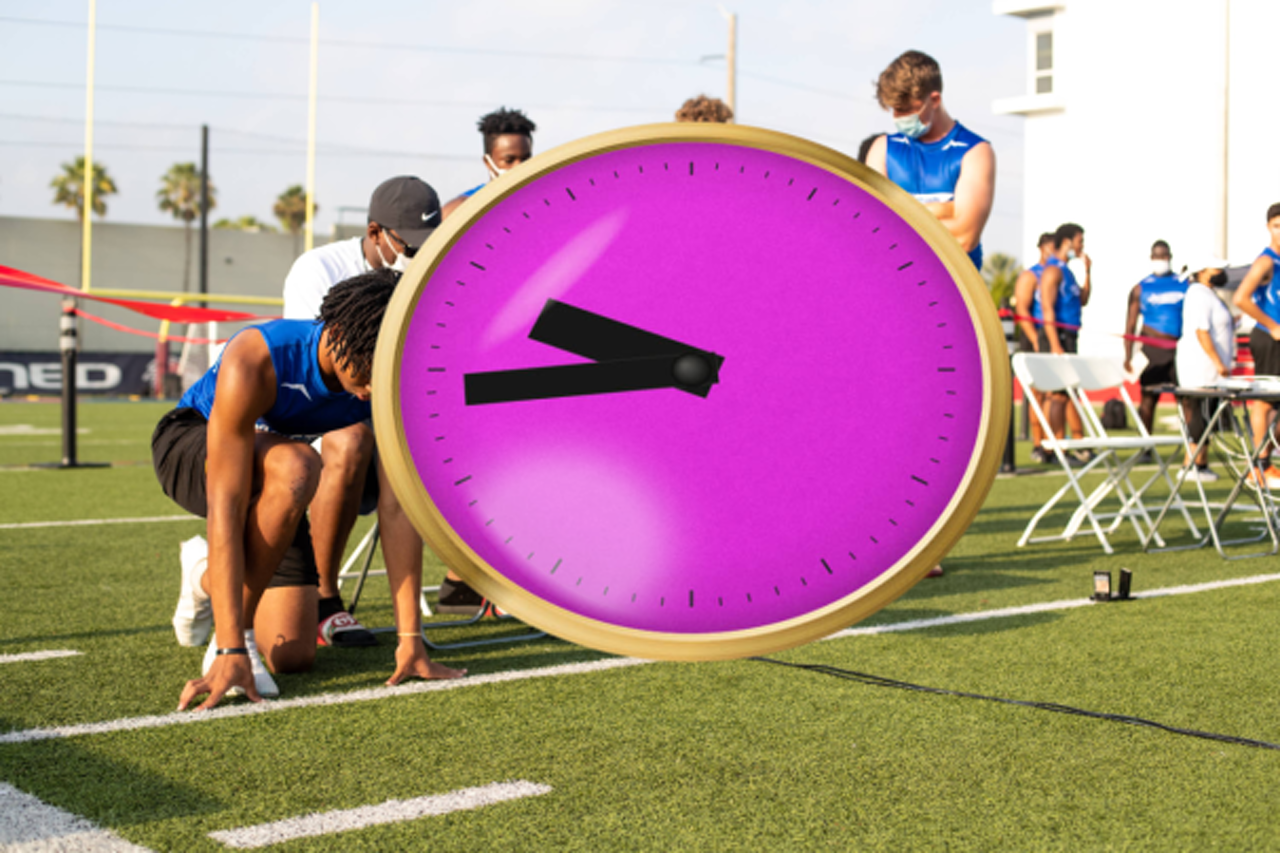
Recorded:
{"hour": 9, "minute": 44}
